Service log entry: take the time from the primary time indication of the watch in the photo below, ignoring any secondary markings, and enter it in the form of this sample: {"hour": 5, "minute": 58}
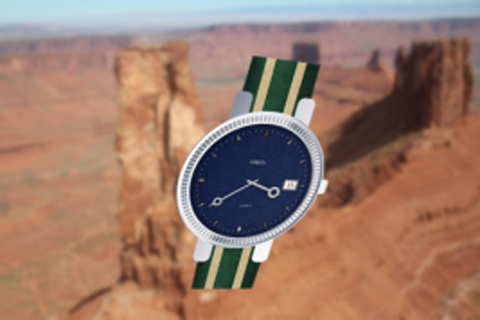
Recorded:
{"hour": 3, "minute": 39}
